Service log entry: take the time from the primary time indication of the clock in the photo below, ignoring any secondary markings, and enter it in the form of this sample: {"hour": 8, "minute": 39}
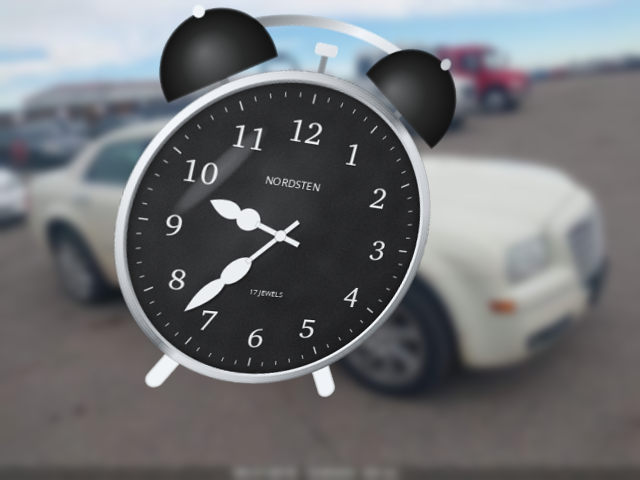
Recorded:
{"hour": 9, "minute": 37}
